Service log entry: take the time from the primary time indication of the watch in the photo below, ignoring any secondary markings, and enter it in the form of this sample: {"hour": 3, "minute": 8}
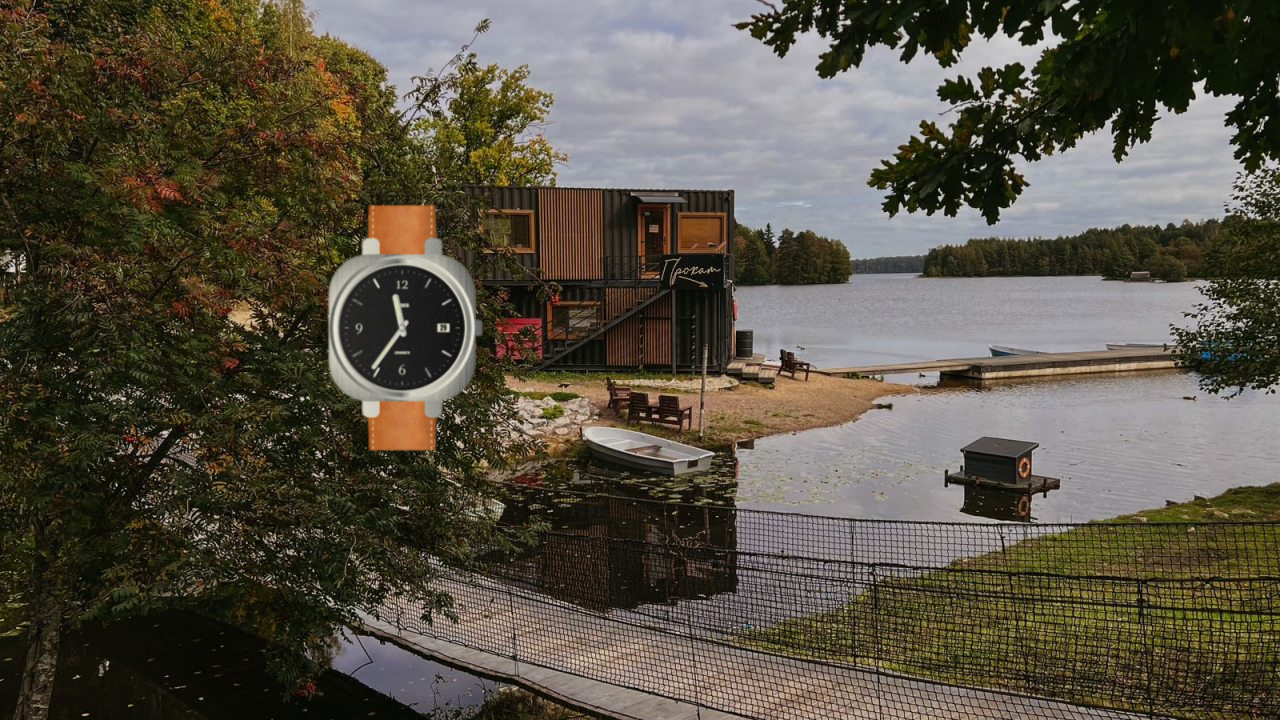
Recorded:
{"hour": 11, "minute": 36}
